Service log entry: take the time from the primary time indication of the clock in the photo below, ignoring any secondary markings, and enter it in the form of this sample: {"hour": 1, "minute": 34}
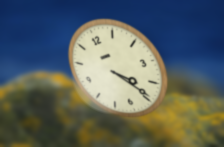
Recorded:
{"hour": 4, "minute": 24}
